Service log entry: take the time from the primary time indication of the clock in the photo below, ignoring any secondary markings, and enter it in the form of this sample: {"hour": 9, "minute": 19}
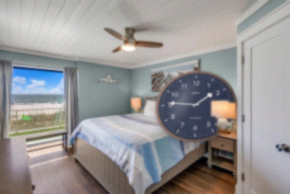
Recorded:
{"hour": 1, "minute": 46}
